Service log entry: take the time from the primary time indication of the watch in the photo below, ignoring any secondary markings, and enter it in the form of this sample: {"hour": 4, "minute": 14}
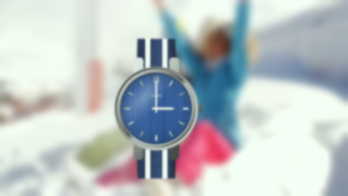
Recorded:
{"hour": 3, "minute": 0}
